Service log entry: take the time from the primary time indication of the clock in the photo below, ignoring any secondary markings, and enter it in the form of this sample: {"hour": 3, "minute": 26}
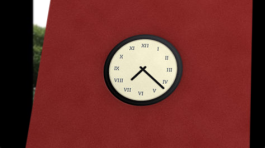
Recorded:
{"hour": 7, "minute": 22}
